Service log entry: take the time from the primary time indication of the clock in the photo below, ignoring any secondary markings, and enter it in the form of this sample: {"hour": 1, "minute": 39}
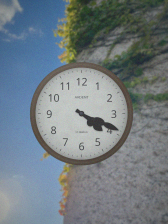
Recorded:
{"hour": 4, "minute": 19}
